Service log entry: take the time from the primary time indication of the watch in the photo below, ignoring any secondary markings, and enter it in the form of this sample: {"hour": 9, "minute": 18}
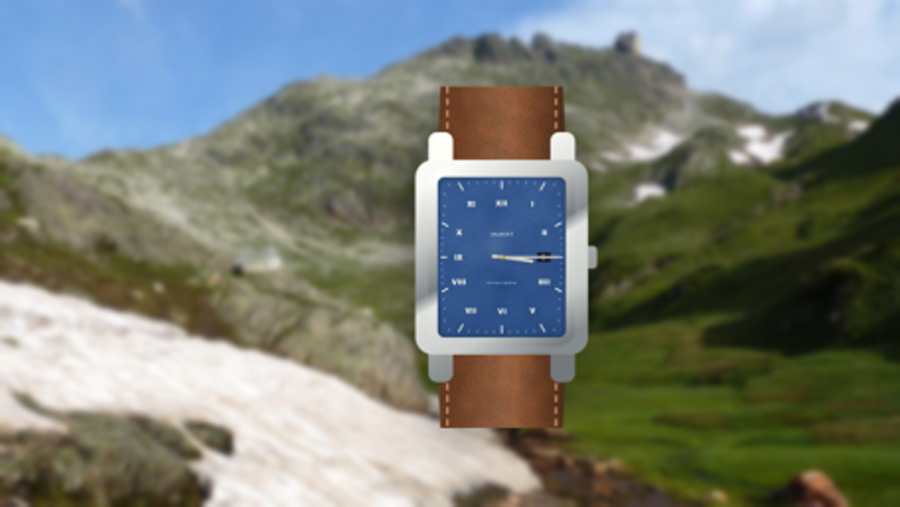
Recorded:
{"hour": 3, "minute": 15}
